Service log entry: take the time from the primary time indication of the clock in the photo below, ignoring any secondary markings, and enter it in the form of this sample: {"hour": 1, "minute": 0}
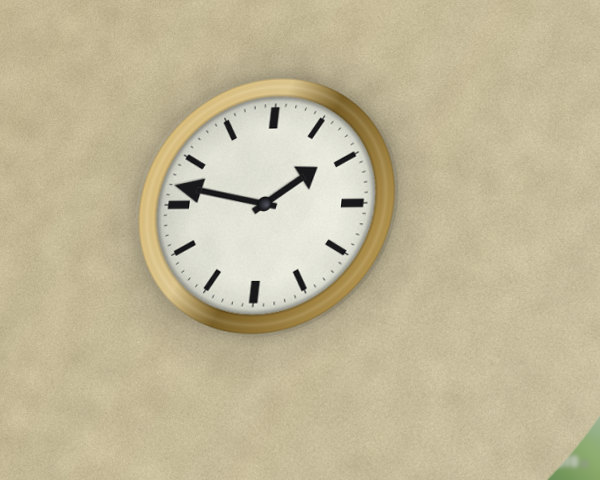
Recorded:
{"hour": 1, "minute": 47}
